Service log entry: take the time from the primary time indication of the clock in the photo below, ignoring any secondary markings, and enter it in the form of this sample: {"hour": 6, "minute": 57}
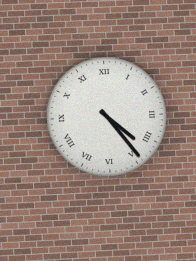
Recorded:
{"hour": 4, "minute": 24}
